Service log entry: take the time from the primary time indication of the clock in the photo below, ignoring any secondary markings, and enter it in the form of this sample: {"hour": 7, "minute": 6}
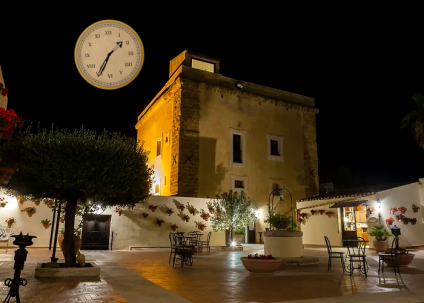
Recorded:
{"hour": 1, "minute": 35}
